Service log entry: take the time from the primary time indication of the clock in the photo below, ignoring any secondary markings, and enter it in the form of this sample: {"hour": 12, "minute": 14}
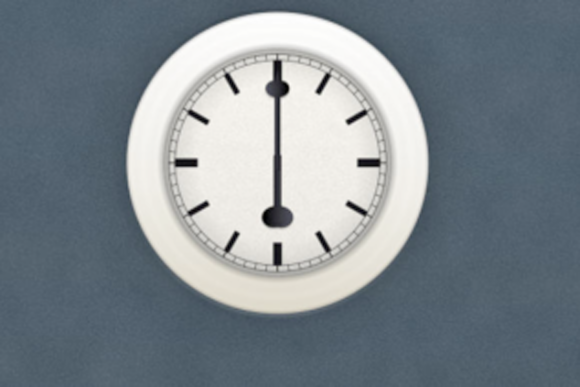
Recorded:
{"hour": 6, "minute": 0}
